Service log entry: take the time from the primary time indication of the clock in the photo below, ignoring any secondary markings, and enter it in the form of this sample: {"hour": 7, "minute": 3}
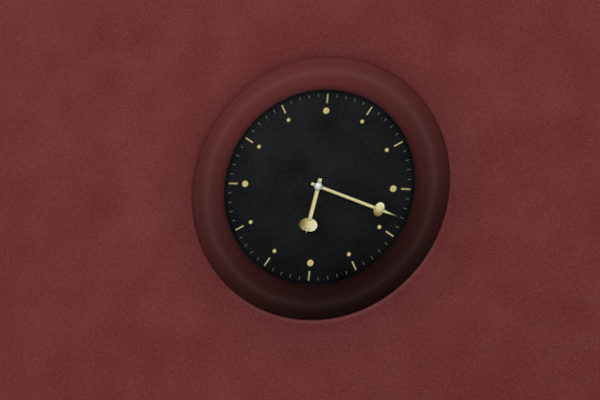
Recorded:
{"hour": 6, "minute": 18}
